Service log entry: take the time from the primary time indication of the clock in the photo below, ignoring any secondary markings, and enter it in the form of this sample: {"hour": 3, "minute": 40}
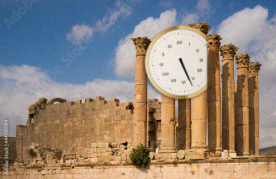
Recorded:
{"hour": 5, "minute": 27}
